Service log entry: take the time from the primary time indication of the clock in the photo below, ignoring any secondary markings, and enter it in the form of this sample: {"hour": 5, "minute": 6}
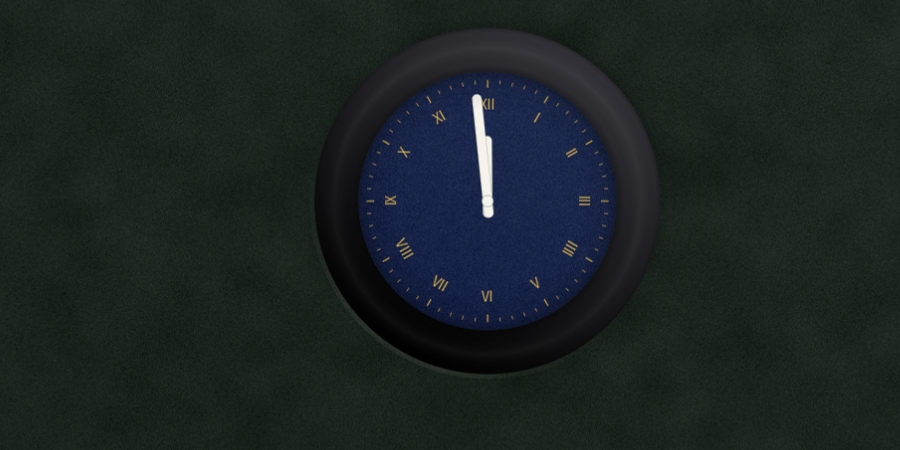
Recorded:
{"hour": 11, "minute": 59}
